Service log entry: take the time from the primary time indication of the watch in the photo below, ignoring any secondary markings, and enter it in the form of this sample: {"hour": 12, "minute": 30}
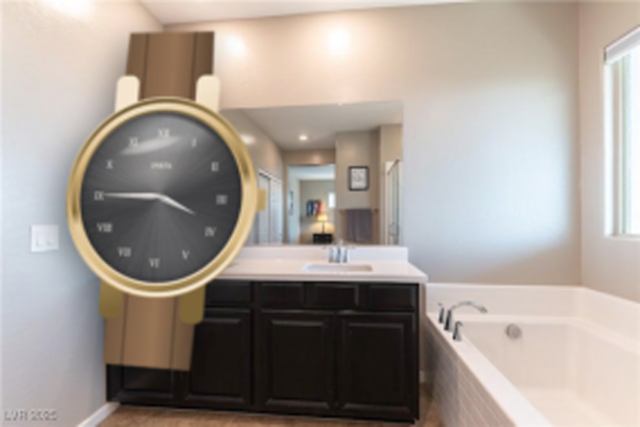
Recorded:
{"hour": 3, "minute": 45}
